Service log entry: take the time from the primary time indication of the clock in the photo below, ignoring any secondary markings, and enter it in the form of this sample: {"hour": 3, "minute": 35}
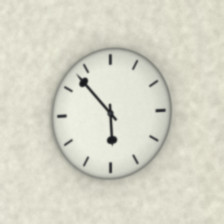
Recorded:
{"hour": 5, "minute": 53}
